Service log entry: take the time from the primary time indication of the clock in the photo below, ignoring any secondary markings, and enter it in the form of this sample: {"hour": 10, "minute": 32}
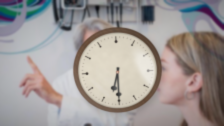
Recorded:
{"hour": 6, "minute": 30}
